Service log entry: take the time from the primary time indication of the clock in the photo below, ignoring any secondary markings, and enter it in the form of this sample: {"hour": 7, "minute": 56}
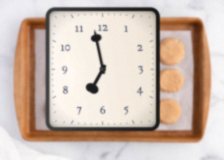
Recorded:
{"hour": 6, "minute": 58}
